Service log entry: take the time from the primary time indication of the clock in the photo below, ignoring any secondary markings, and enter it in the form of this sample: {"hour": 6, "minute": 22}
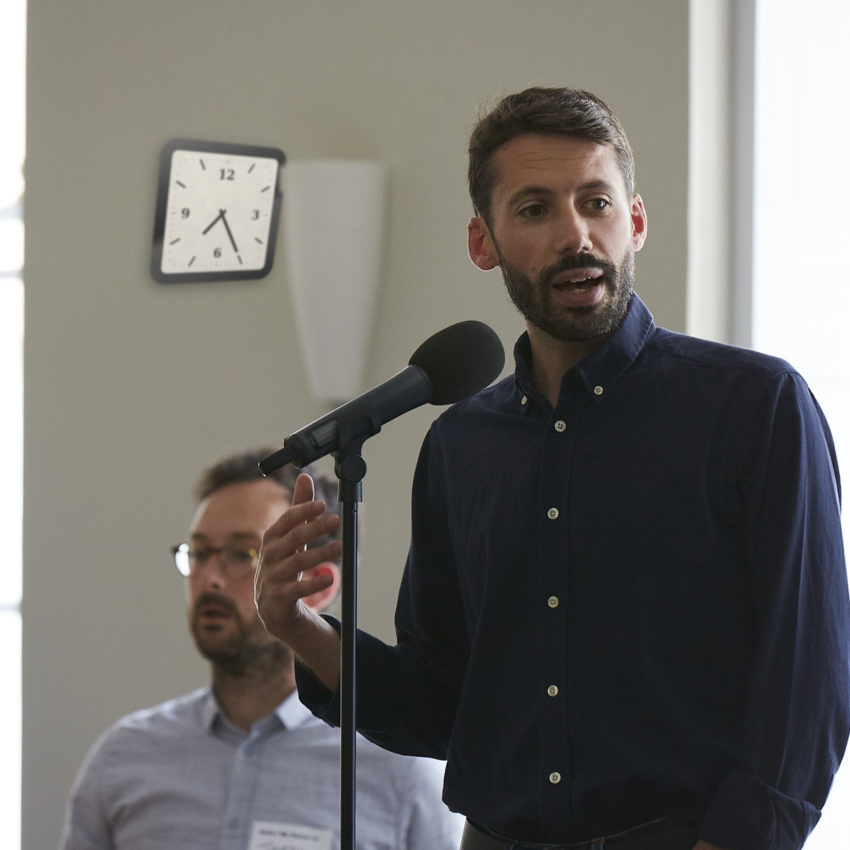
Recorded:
{"hour": 7, "minute": 25}
